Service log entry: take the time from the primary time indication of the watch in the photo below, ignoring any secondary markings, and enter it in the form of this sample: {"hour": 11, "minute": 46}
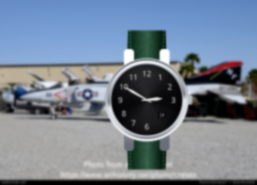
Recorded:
{"hour": 2, "minute": 50}
